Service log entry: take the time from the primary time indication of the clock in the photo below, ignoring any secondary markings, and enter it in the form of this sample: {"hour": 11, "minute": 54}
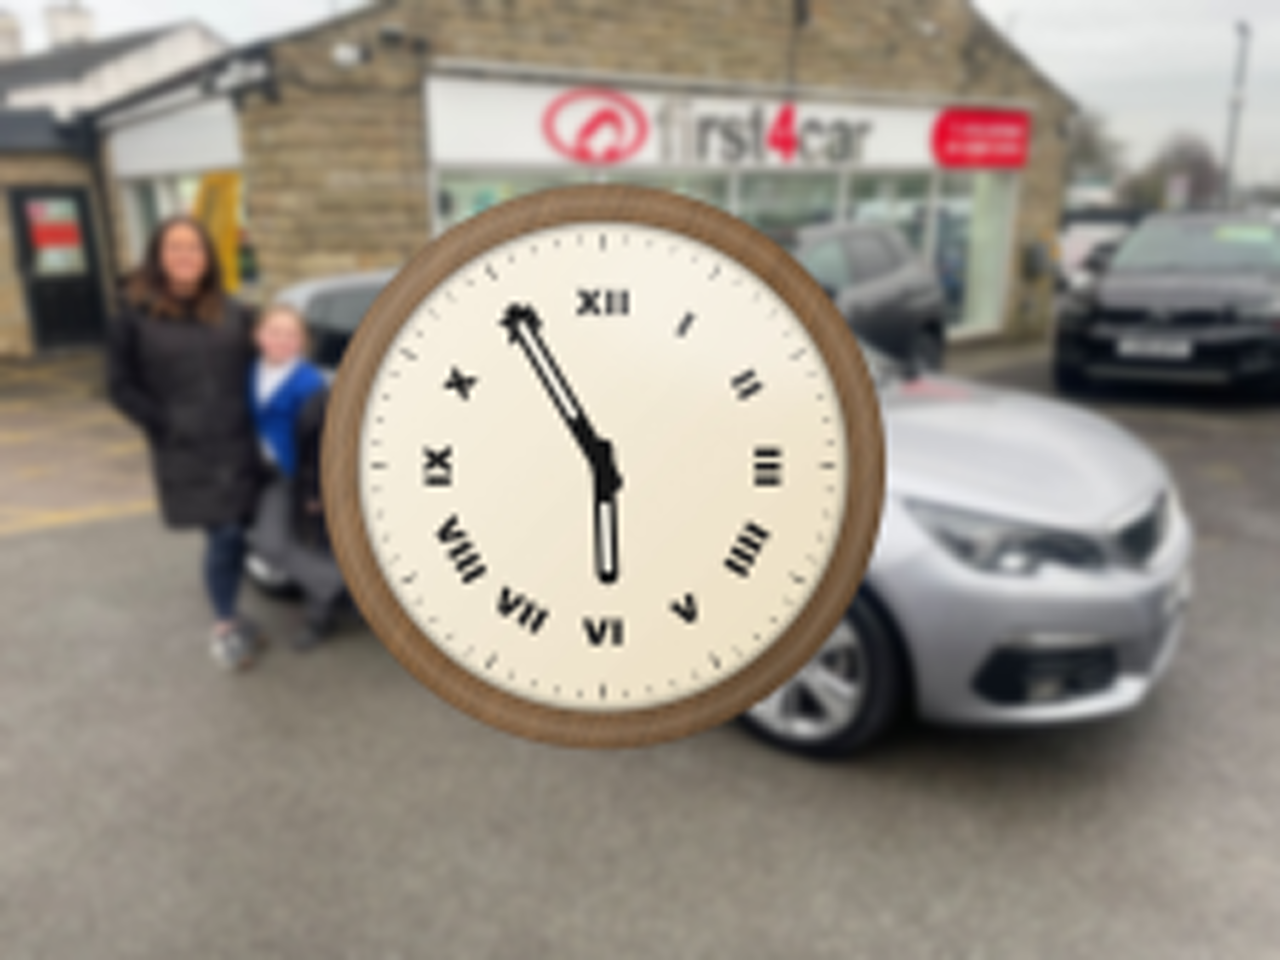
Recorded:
{"hour": 5, "minute": 55}
